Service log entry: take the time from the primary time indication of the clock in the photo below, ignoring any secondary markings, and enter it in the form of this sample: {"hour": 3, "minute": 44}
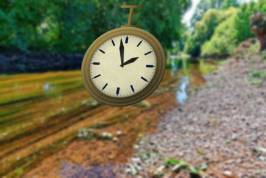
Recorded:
{"hour": 1, "minute": 58}
